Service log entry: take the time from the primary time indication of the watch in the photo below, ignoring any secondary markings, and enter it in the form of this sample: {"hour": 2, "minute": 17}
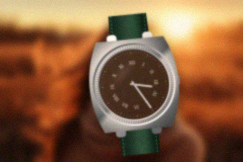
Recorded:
{"hour": 3, "minute": 25}
